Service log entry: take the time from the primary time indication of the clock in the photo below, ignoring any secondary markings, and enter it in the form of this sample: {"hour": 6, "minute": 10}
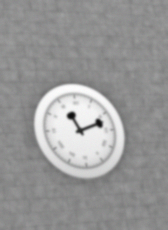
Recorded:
{"hour": 11, "minute": 12}
